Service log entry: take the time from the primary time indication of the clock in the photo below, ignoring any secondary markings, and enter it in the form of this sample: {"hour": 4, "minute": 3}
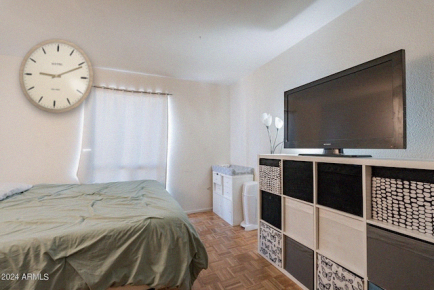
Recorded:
{"hour": 9, "minute": 11}
